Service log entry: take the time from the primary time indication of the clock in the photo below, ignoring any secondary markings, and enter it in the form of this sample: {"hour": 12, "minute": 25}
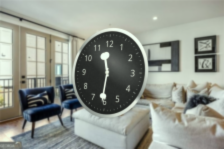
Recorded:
{"hour": 11, "minute": 31}
